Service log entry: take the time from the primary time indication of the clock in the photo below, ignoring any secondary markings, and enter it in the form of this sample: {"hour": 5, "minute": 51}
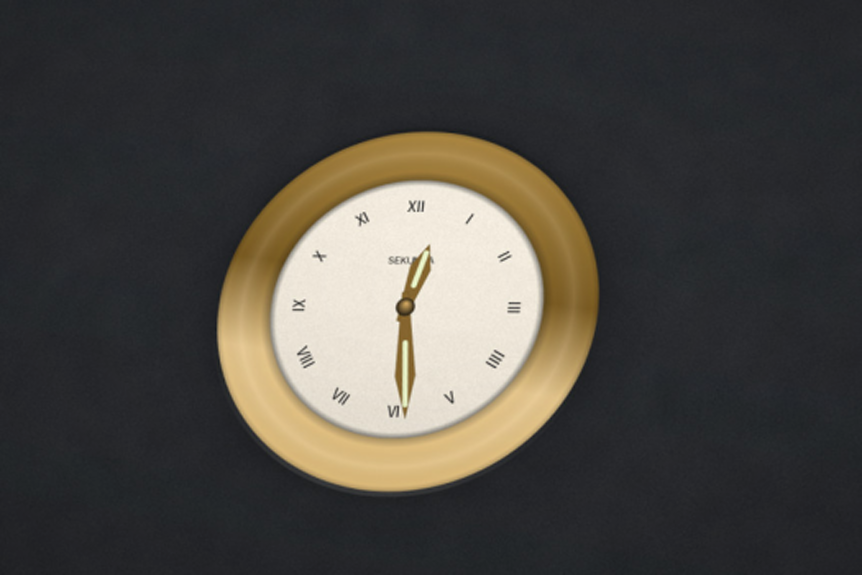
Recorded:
{"hour": 12, "minute": 29}
